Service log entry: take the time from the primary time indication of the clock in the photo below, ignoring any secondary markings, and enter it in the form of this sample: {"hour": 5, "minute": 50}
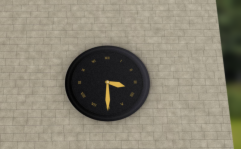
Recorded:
{"hour": 3, "minute": 30}
